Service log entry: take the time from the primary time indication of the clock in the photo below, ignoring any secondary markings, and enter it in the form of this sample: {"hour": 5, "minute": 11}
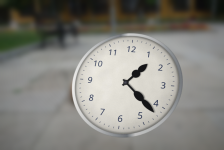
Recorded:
{"hour": 1, "minute": 22}
